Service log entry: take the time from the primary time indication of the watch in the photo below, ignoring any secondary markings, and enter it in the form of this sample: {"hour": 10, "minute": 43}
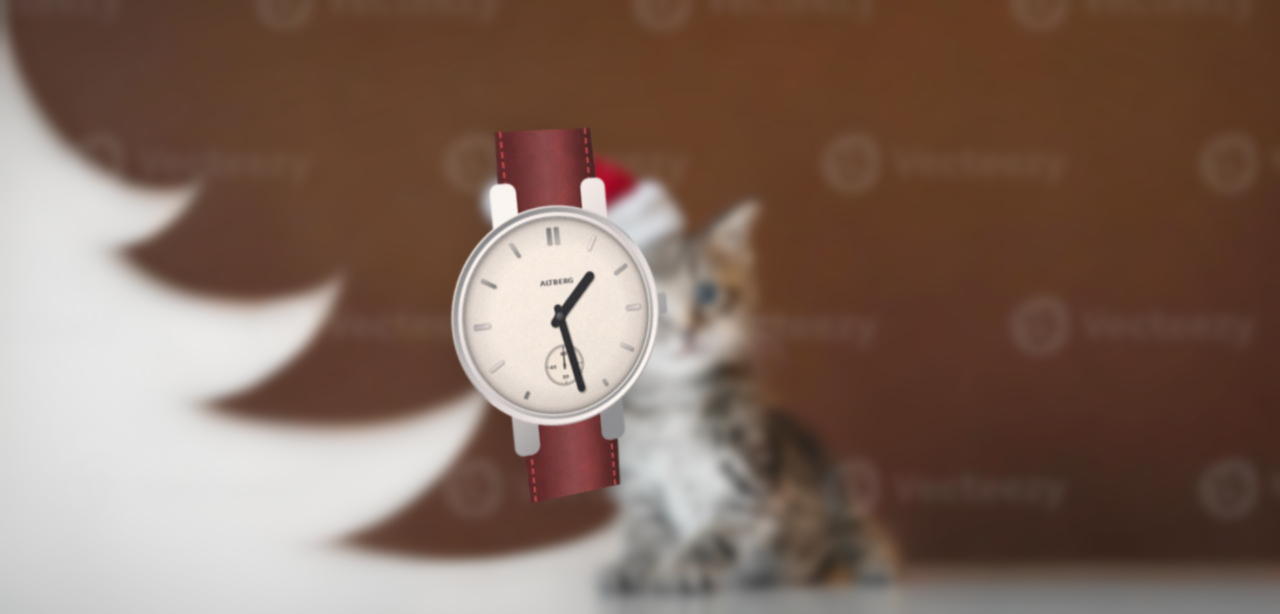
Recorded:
{"hour": 1, "minute": 28}
